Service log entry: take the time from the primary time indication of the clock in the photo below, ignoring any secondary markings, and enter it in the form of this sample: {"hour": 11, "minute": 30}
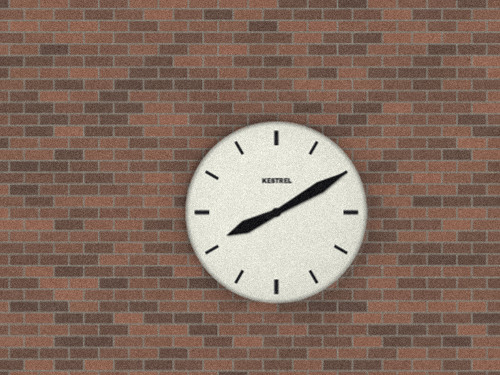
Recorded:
{"hour": 8, "minute": 10}
